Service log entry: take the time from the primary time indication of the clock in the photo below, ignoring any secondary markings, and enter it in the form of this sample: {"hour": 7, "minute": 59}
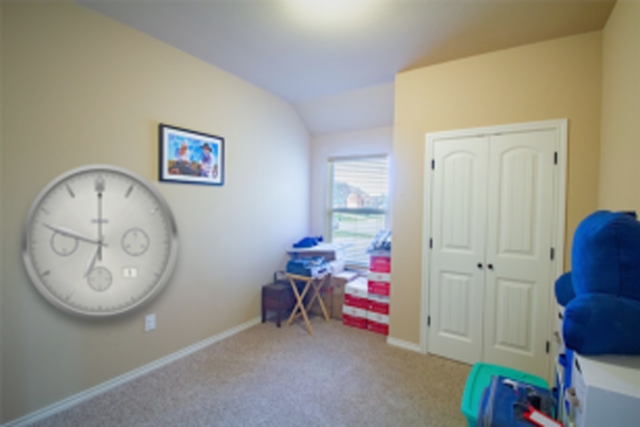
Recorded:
{"hour": 6, "minute": 48}
